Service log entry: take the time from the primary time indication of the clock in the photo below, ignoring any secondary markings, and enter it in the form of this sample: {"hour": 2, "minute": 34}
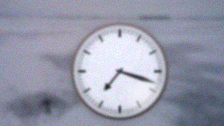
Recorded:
{"hour": 7, "minute": 18}
